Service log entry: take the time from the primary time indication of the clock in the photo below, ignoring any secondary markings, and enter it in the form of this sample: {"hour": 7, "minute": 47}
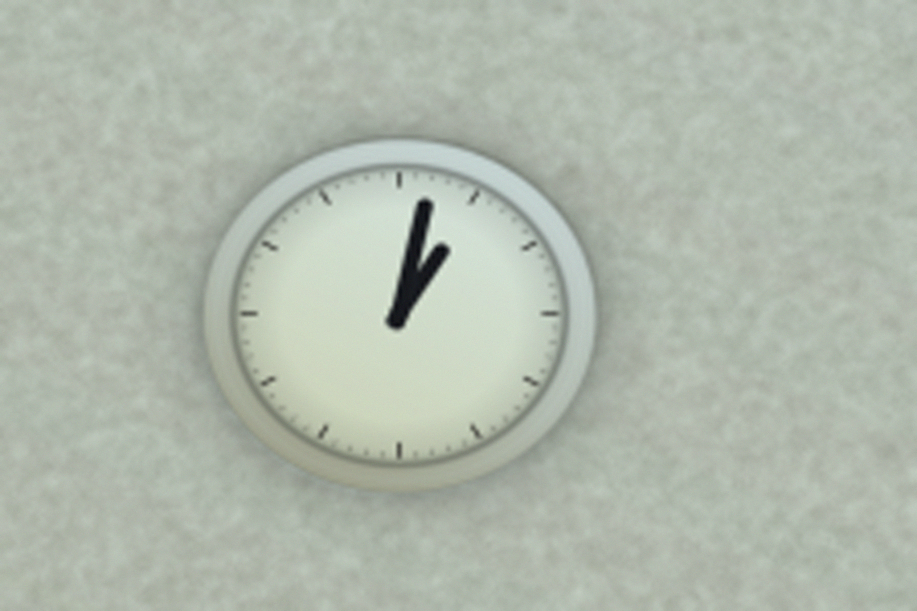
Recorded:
{"hour": 1, "minute": 2}
